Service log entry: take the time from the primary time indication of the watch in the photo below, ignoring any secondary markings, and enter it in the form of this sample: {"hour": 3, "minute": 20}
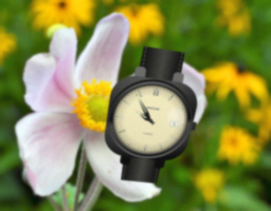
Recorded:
{"hour": 9, "minute": 54}
